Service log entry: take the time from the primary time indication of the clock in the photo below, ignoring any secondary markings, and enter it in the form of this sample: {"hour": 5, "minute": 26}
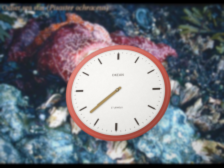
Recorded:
{"hour": 7, "minute": 38}
